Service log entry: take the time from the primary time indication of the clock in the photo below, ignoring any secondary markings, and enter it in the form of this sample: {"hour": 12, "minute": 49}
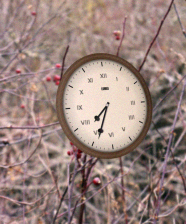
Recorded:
{"hour": 7, "minute": 34}
